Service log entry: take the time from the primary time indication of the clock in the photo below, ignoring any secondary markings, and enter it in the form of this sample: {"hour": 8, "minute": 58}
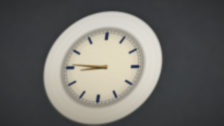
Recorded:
{"hour": 8, "minute": 46}
